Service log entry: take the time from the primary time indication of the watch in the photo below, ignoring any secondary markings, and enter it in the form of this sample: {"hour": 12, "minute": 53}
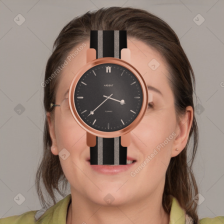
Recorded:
{"hour": 3, "minute": 38}
